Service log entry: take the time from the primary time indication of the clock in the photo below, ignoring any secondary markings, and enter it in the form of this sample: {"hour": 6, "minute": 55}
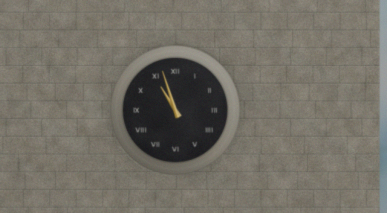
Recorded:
{"hour": 10, "minute": 57}
